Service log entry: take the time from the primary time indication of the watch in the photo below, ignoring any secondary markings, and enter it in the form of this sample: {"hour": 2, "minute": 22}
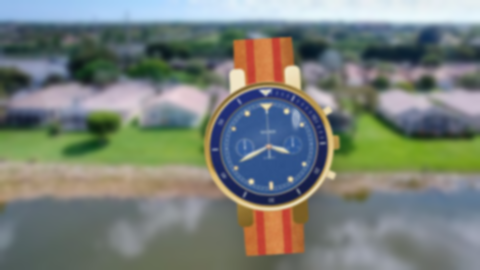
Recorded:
{"hour": 3, "minute": 41}
